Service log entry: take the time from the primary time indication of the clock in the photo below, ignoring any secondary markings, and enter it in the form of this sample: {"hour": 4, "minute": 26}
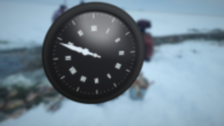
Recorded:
{"hour": 9, "minute": 49}
